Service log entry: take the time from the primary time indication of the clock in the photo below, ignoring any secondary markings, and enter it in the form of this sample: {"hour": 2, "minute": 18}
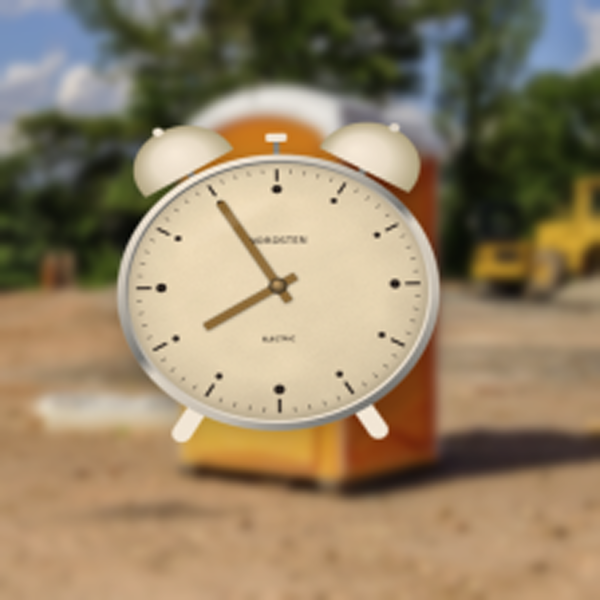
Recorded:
{"hour": 7, "minute": 55}
